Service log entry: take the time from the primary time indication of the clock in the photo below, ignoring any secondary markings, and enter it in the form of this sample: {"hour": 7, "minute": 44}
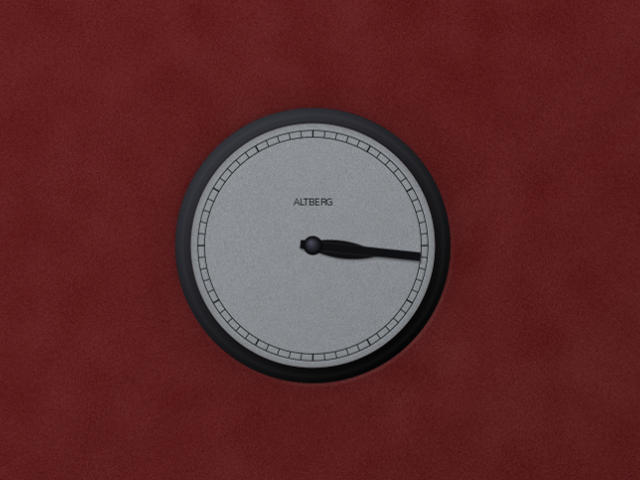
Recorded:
{"hour": 3, "minute": 16}
